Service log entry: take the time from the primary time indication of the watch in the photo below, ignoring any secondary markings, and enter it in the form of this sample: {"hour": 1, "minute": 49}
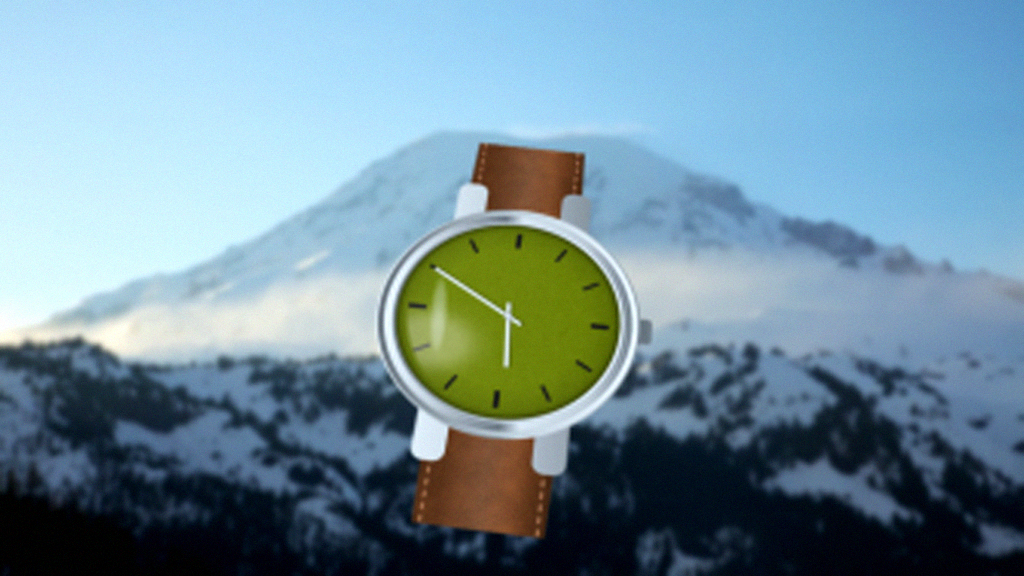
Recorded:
{"hour": 5, "minute": 50}
